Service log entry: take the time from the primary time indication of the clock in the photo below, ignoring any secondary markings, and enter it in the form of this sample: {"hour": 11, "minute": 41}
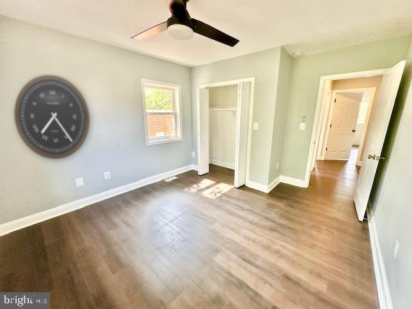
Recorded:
{"hour": 7, "minute": 24}
